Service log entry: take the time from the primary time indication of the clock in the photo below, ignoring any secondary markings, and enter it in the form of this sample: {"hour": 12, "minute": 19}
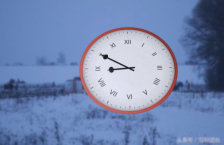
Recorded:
{"hour": 8, "minute": 50}
